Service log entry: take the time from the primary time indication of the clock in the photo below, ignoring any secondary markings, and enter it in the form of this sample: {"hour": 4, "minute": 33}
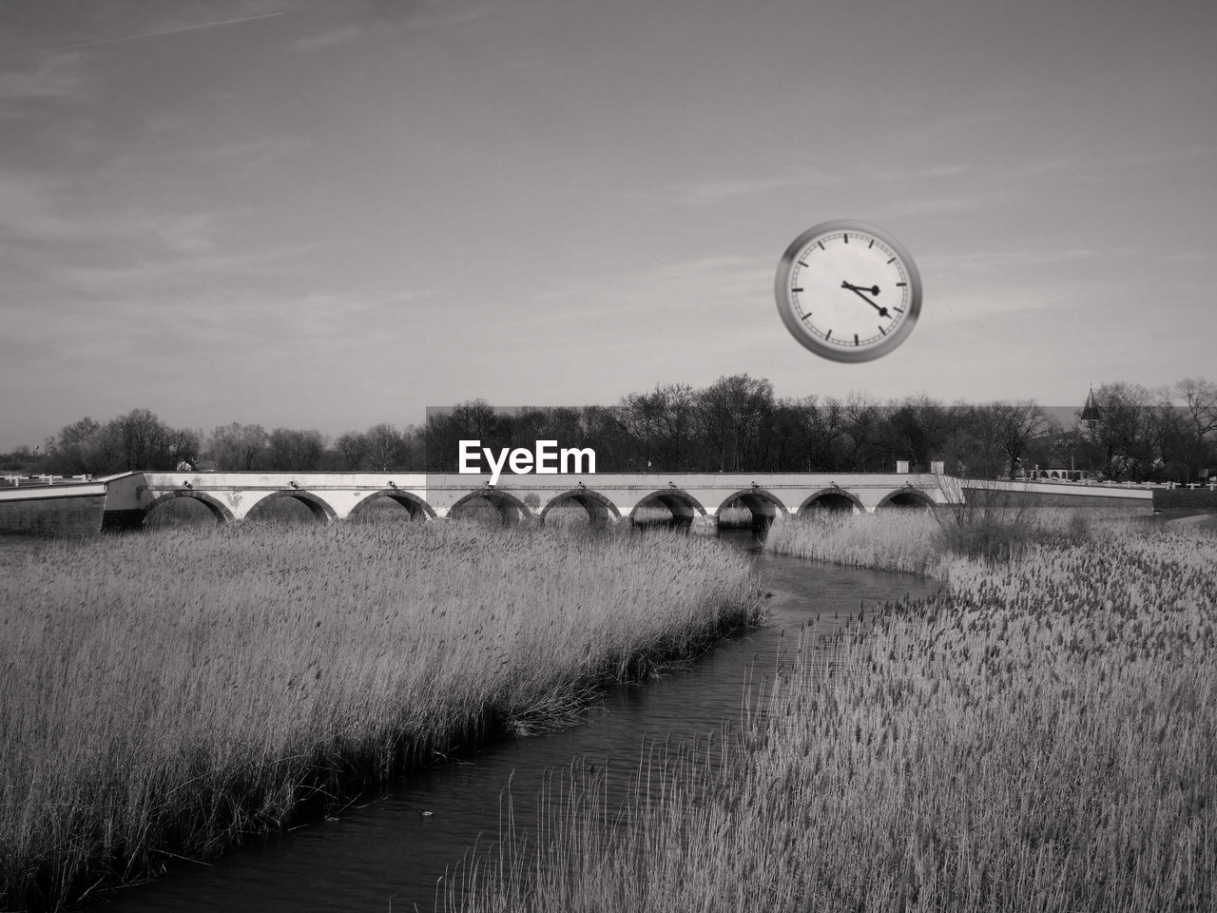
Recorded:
{"hour": 3, "minute": 22}
